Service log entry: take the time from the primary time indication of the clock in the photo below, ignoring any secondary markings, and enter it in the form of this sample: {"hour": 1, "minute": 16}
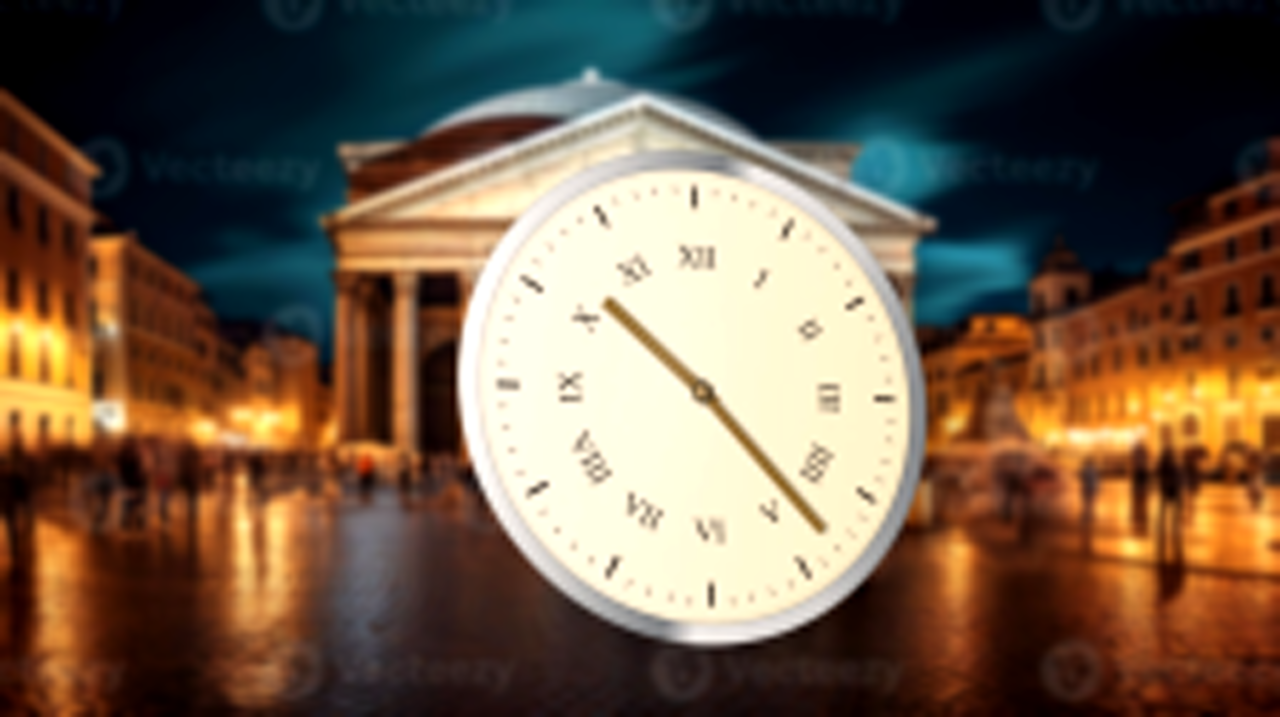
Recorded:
{"hour": 10, "minute": 23}
